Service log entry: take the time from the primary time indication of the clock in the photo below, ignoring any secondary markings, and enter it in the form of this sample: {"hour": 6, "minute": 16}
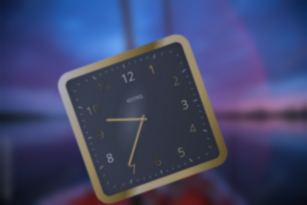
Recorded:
{"hour": 9, "minute": 36}
